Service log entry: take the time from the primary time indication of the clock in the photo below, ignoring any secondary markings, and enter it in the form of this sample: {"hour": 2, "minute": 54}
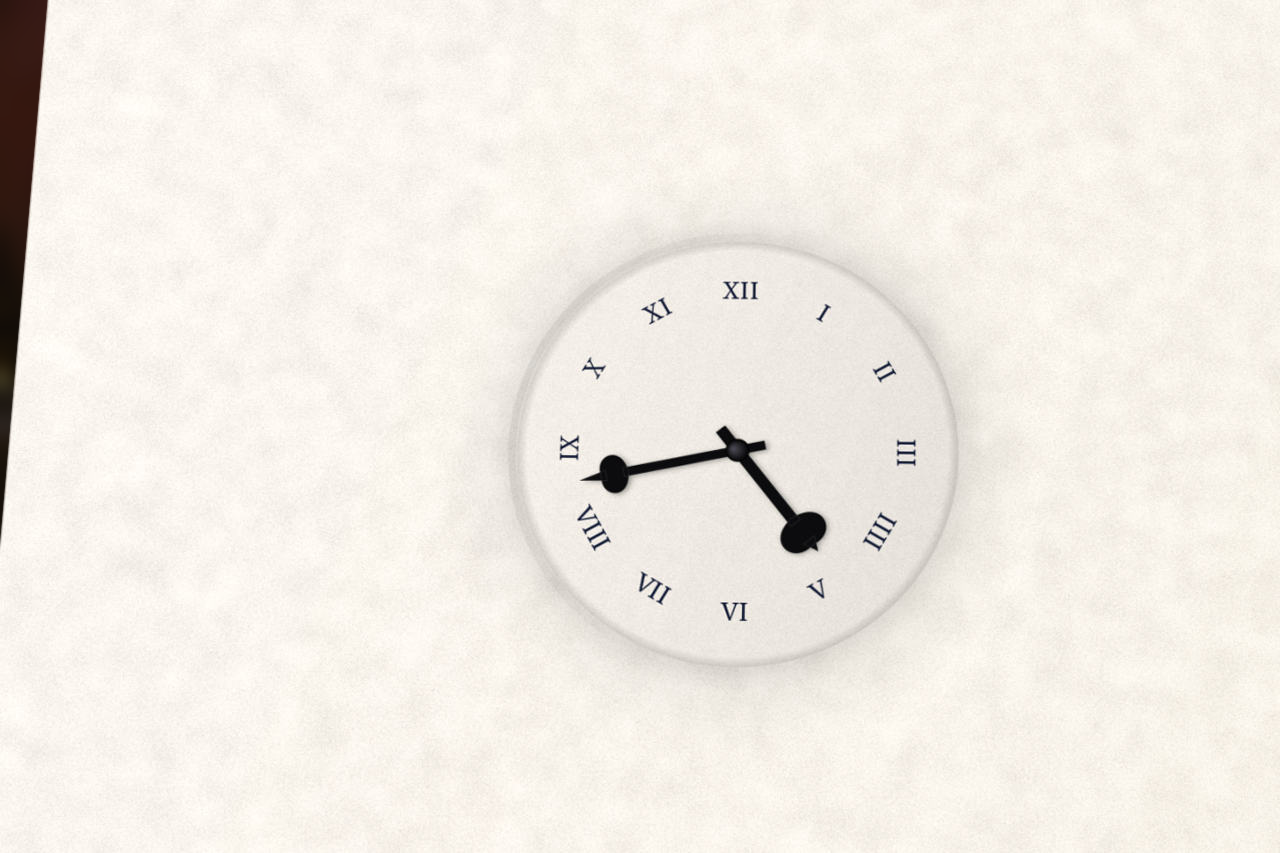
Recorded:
{"hour": 4, "minute": 43}
